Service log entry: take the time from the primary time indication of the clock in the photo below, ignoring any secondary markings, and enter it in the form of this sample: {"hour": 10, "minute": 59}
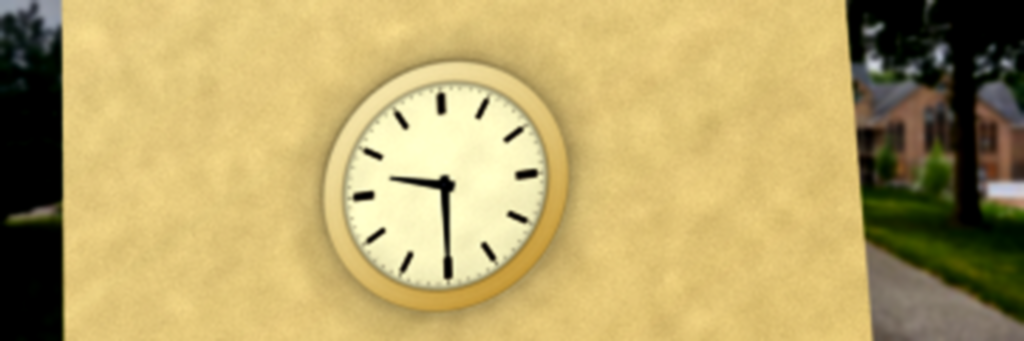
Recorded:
{"hour": 9, "minute": 30}
